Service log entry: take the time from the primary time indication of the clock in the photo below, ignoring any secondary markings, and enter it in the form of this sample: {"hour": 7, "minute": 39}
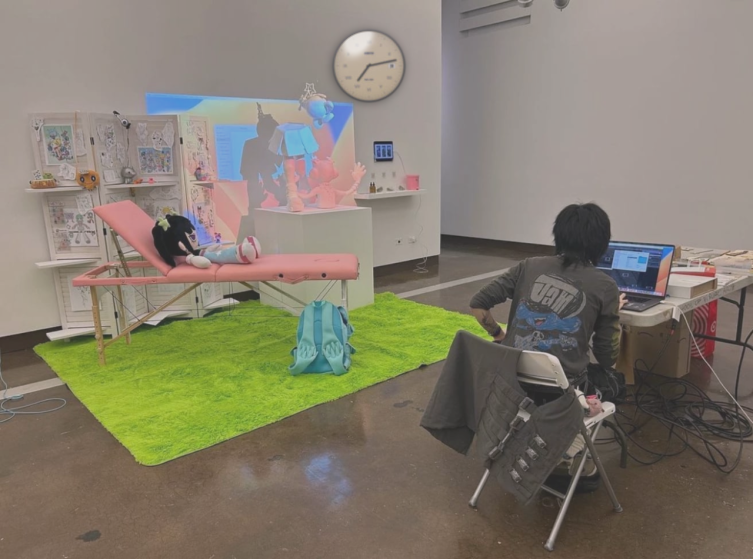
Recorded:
{"hour": 7, "minute": 13}
